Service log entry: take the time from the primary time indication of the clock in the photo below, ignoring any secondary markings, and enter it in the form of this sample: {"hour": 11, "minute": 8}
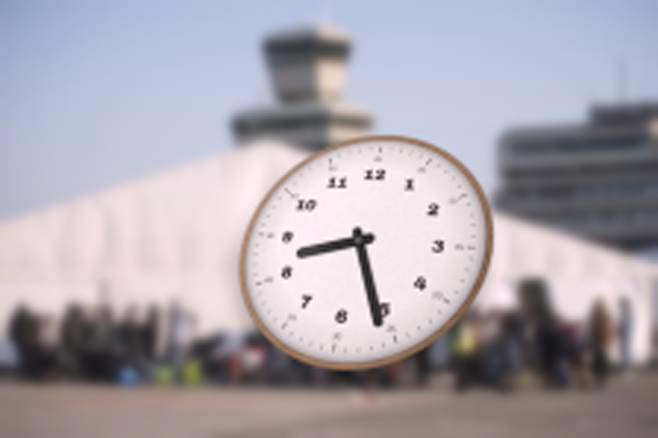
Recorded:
{"hour": 8, "minute": 26}
